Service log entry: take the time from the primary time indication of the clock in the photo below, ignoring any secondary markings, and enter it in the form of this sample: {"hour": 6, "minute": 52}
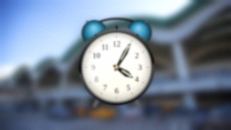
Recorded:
{"hour": 4, "minute": 5}
